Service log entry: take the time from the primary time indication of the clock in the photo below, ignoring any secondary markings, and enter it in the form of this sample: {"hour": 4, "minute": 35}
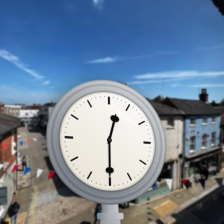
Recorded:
{"hour": 12, "minute": 30}
